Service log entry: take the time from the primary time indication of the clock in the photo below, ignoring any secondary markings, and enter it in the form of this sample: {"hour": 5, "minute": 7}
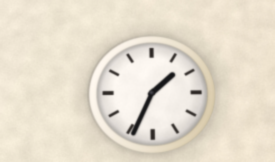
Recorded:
{"hour": 1, "minute": 34}
